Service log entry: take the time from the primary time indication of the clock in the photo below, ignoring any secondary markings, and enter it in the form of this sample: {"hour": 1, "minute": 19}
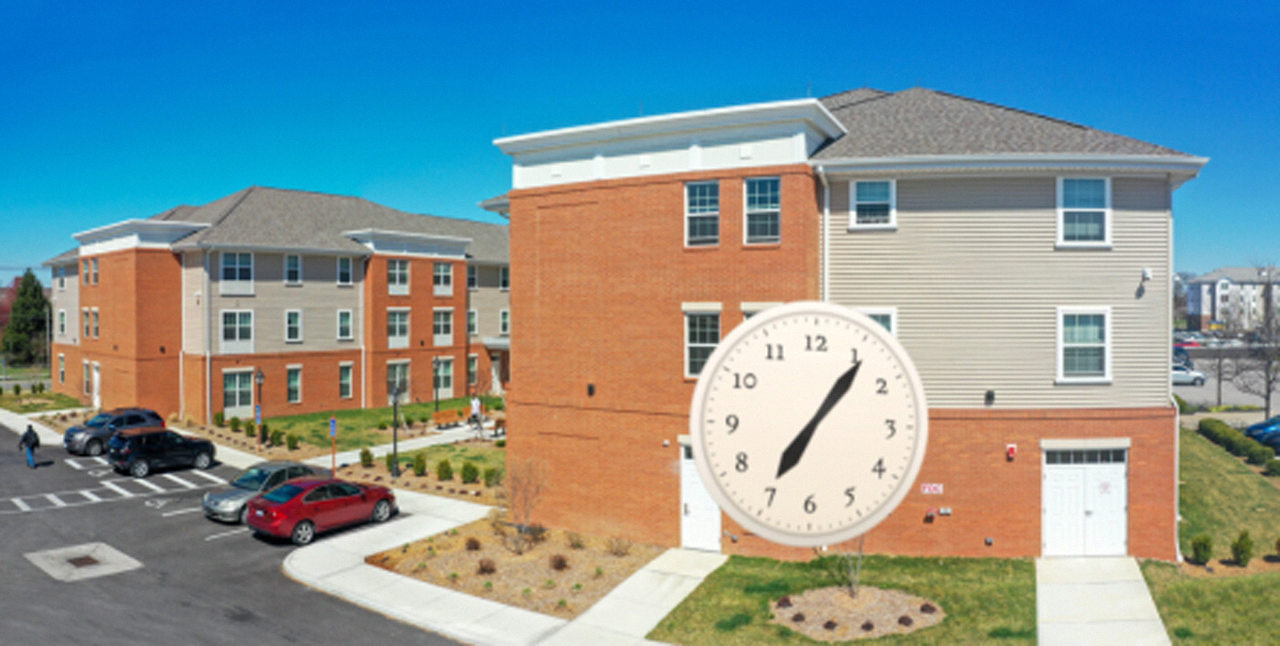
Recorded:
{"hour": 7, "minute": 6}
